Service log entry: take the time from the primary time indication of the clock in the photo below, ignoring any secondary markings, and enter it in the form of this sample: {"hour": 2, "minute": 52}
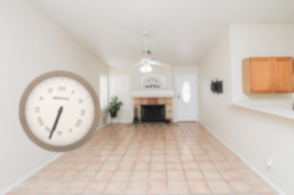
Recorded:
{"hour": 6, "minute": 33}
